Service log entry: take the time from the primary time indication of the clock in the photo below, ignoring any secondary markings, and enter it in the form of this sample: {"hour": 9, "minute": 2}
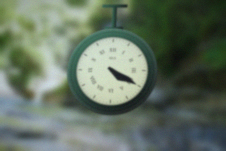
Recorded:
{"hour": 4, "minute": 20}
